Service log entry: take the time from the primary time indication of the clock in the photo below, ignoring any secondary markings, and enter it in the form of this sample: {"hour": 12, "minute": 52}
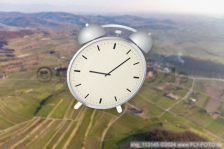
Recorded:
{"hour": 9, "minute": 7}
